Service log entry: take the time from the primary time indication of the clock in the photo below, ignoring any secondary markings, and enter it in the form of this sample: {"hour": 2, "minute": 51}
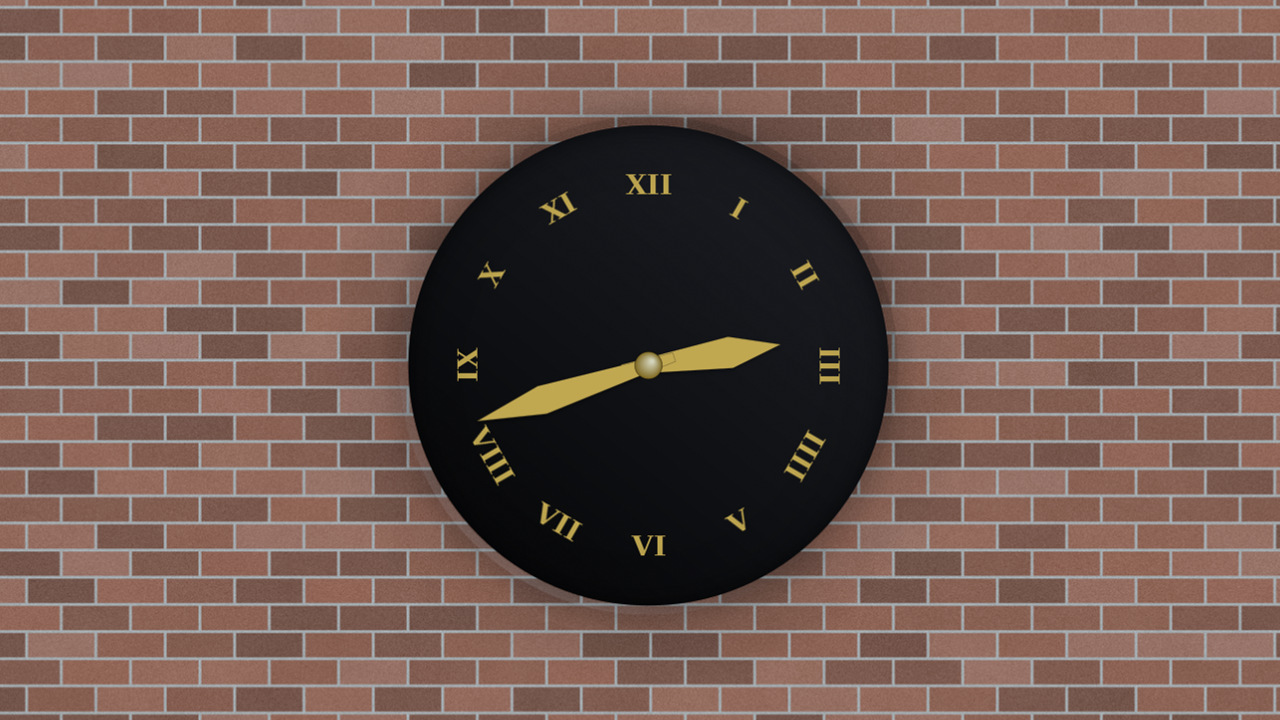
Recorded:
{"hour": 2, "minute": 42}
